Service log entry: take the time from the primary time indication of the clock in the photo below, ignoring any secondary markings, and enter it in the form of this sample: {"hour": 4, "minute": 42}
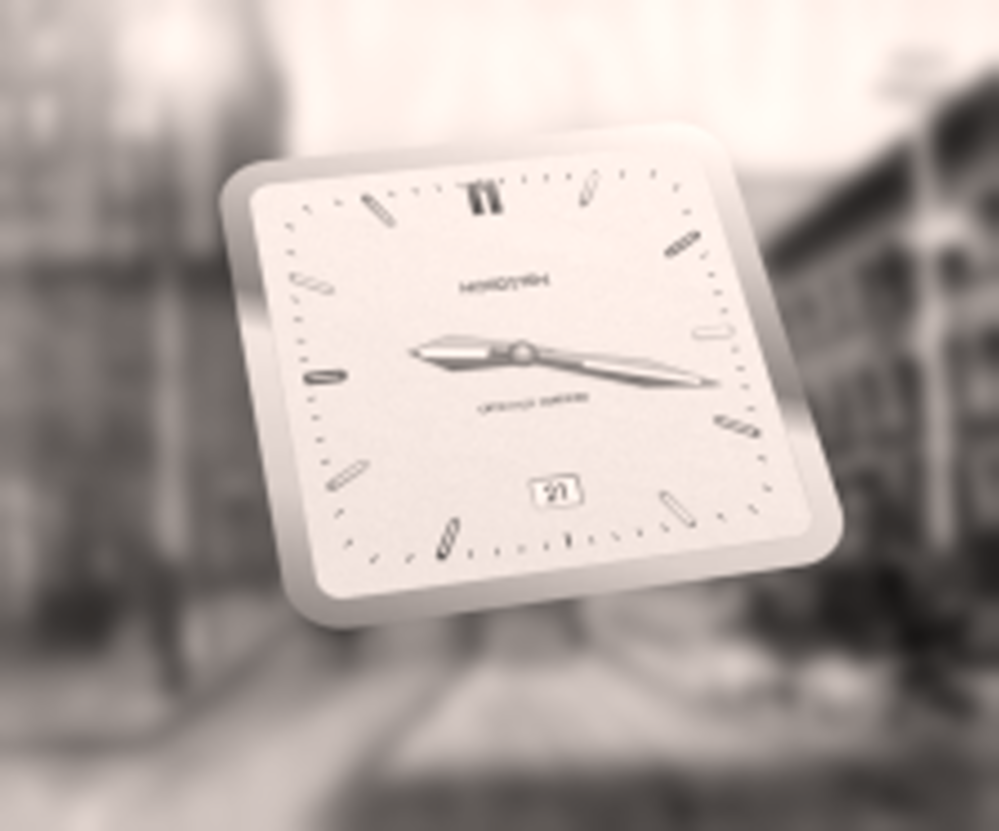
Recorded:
{"hour": 9, "minute": 18}
